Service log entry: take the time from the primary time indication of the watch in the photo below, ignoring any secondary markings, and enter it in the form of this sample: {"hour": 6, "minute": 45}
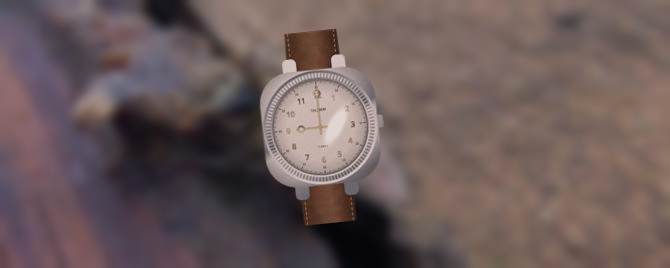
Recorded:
{"hour": 9, "minute": 0}
